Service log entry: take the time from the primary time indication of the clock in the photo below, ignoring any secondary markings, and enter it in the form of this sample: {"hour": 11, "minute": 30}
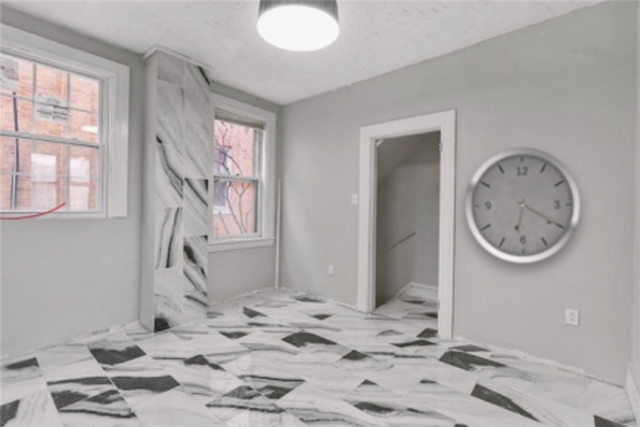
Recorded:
{"hour": 6, "minute": 20}
